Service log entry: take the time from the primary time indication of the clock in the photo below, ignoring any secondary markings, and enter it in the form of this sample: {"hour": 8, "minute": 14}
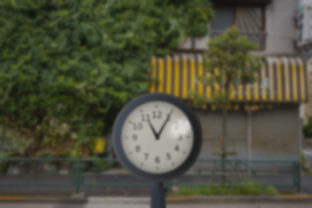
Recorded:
{"hour": 11, "minute": 5}
